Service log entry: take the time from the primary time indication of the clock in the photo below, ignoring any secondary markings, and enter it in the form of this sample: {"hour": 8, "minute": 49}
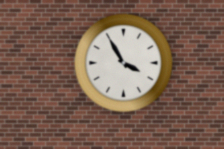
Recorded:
{"hour": 3, "minute": 55}
